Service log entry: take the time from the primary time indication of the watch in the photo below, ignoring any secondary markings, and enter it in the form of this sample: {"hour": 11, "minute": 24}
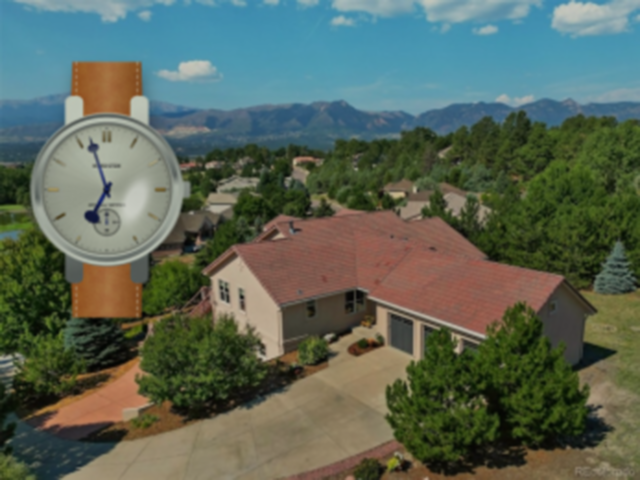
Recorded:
{"hour": 6, "minute": 57}
